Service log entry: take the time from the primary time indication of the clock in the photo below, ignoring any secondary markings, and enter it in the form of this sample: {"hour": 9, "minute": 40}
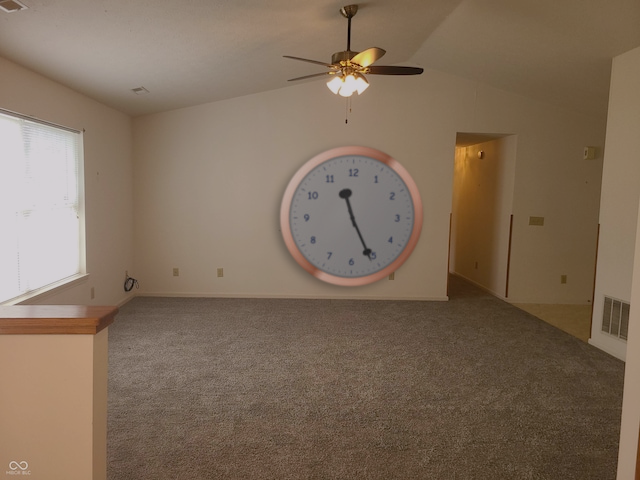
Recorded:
{"hour": 11, "minute": 26}
